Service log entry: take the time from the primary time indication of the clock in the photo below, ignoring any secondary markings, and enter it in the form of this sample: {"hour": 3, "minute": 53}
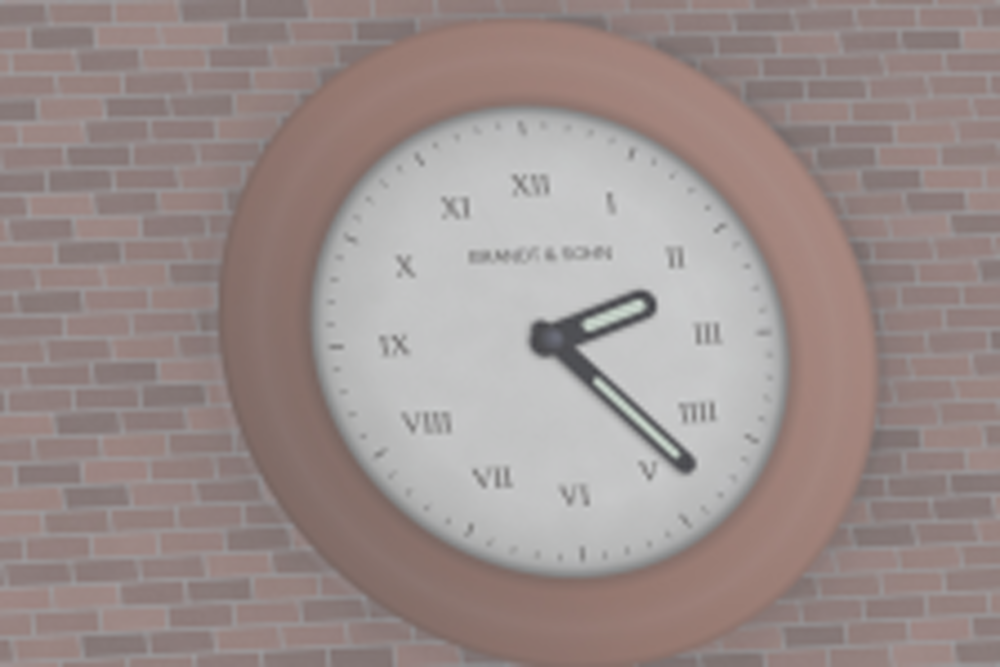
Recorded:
{"hour": 2, "minute": 23}
